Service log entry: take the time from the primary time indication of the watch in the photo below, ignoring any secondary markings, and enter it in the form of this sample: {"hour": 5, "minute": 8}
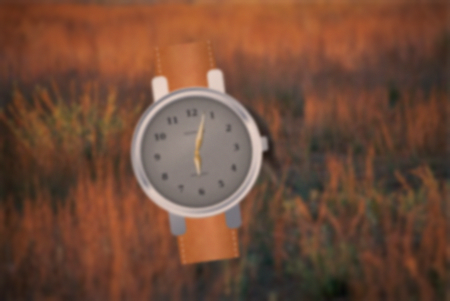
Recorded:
{"hour": 6, "minute": 3}
